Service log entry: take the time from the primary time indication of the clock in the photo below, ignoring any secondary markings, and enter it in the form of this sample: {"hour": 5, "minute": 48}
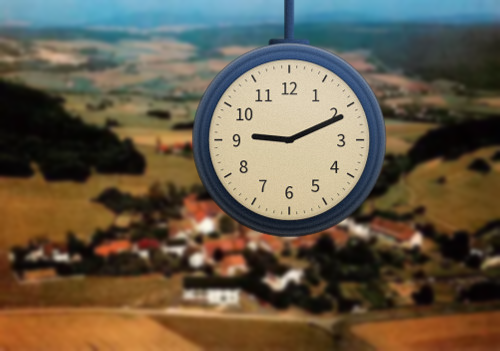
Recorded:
{"hour": 9, "minute": 11}
